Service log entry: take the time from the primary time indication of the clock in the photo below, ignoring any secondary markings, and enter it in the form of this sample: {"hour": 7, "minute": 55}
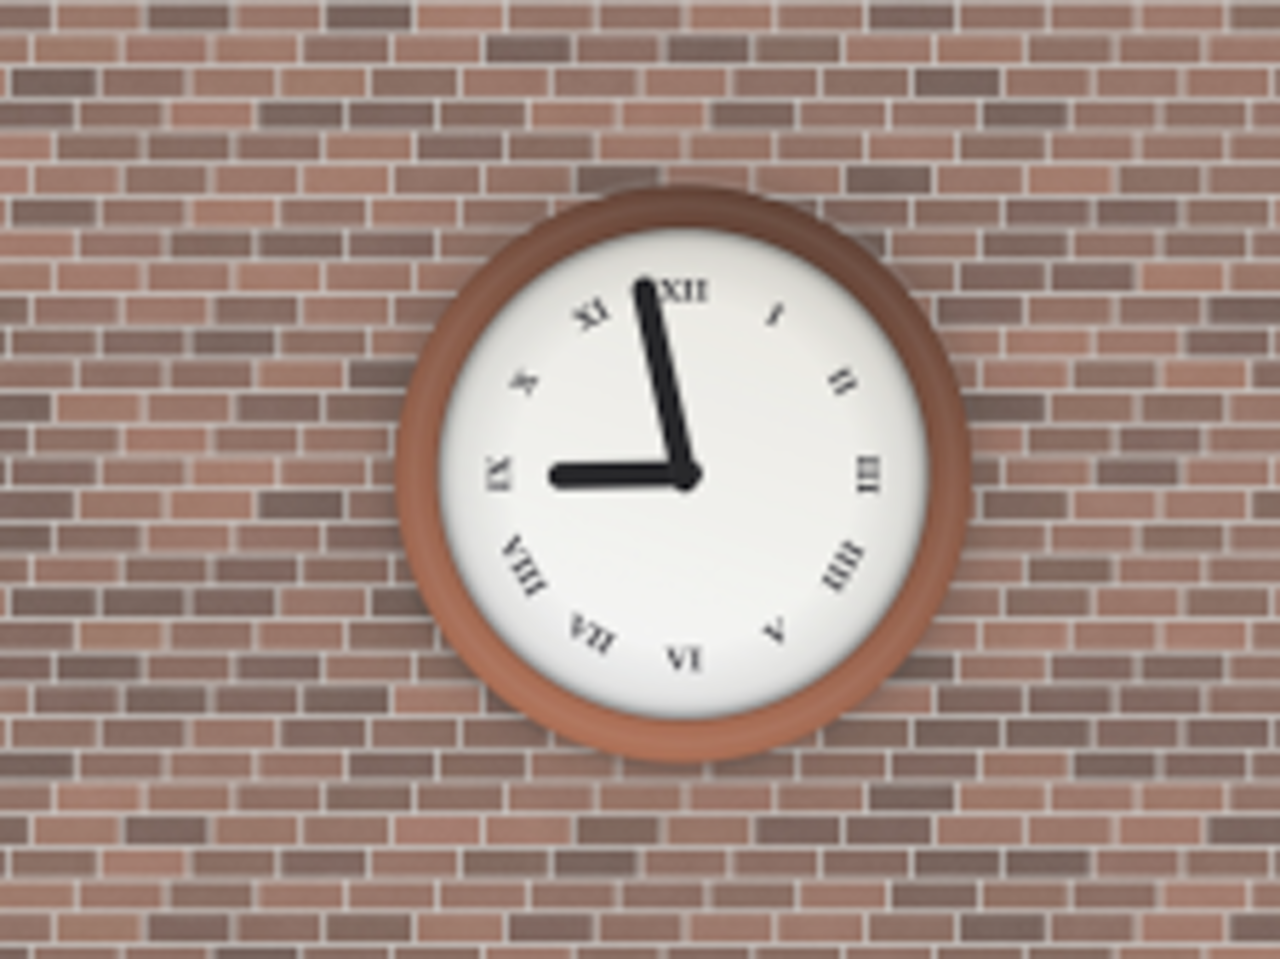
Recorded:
{"hour": 8, "minute": 58}
